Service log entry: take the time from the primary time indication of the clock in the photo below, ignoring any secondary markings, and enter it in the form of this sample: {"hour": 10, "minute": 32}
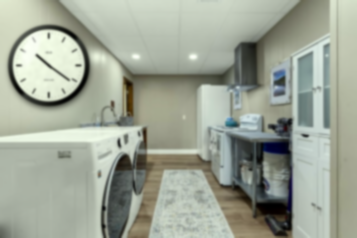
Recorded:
{"hour": 10, "minute": 21}
